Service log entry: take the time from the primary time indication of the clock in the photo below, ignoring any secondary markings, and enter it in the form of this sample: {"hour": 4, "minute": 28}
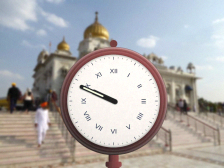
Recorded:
{"hour": 9, "minute": 49}
